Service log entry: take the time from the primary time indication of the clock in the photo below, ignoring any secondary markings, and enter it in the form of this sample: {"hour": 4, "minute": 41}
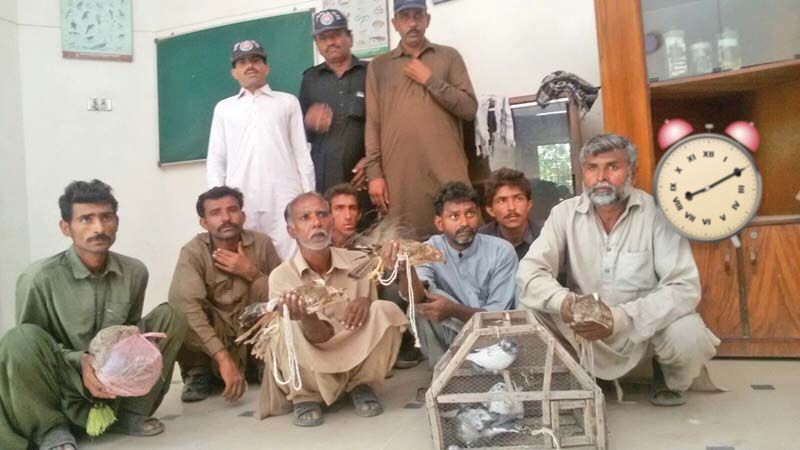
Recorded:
{"hour": 8, "minute": 10}
